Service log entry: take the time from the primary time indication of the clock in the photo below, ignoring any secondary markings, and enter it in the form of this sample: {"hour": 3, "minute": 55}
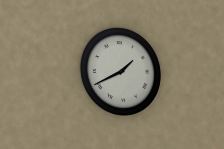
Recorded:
{"hour": 1, "minute": 41}
